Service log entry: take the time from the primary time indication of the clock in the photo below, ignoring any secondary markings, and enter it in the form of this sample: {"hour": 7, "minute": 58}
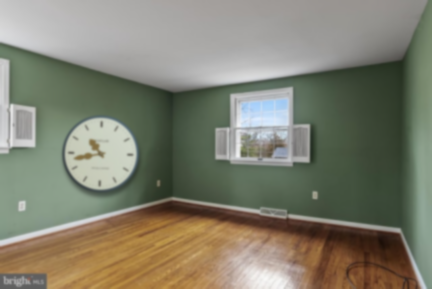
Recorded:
{"hour": 10, "minute": 43}
